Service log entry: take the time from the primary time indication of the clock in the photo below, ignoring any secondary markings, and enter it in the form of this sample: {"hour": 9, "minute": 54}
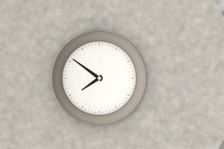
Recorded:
{"hour": 7, "minute": 51}
